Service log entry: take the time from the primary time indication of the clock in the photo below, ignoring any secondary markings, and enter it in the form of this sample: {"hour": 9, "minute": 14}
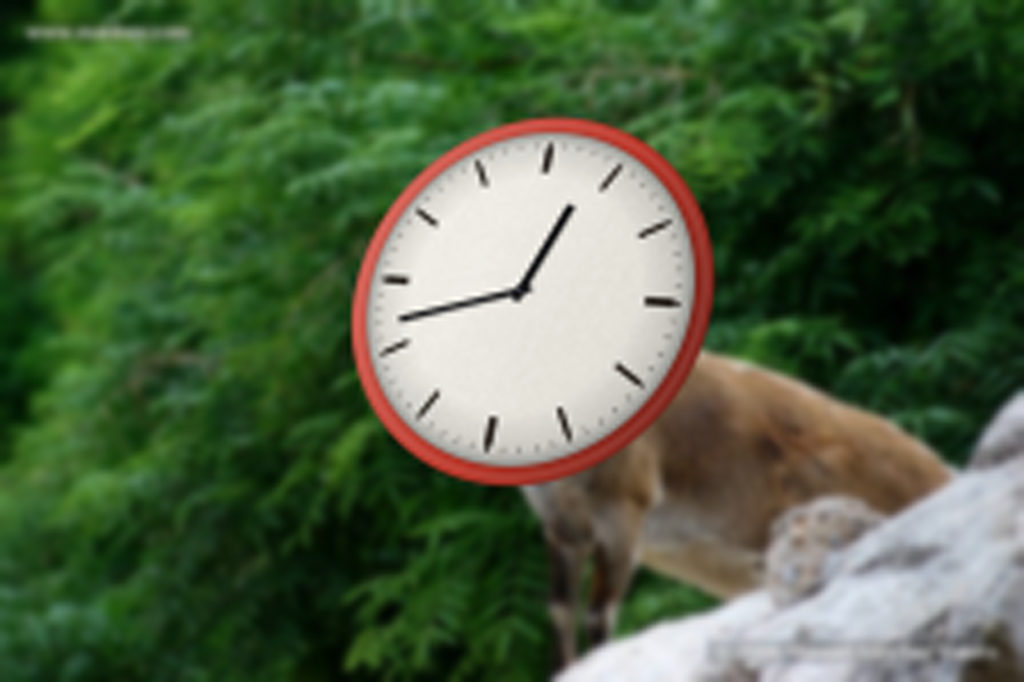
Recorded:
{"hour": 12, "minute": 42}
